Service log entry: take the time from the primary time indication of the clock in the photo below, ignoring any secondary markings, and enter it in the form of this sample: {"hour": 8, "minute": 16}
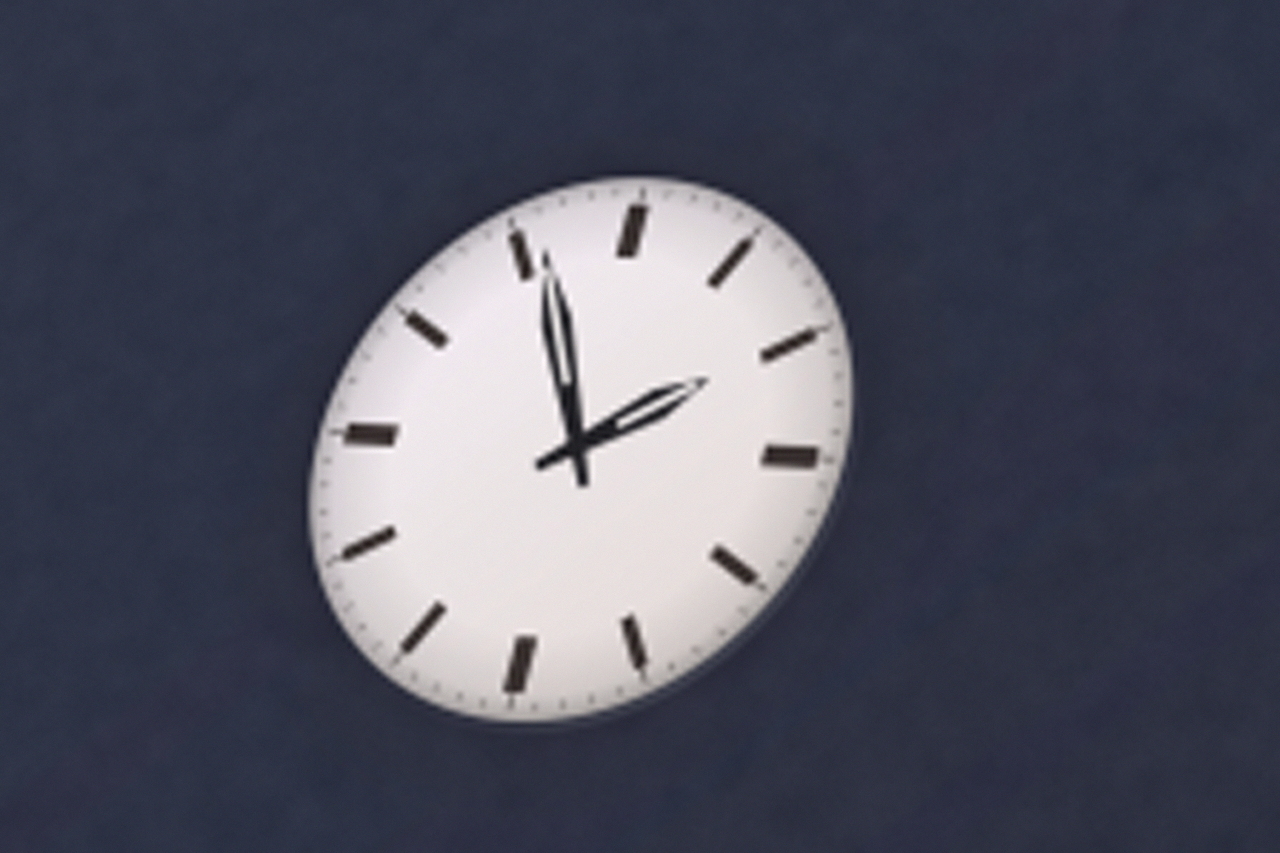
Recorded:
{"hour": 1, "minute": 56}
